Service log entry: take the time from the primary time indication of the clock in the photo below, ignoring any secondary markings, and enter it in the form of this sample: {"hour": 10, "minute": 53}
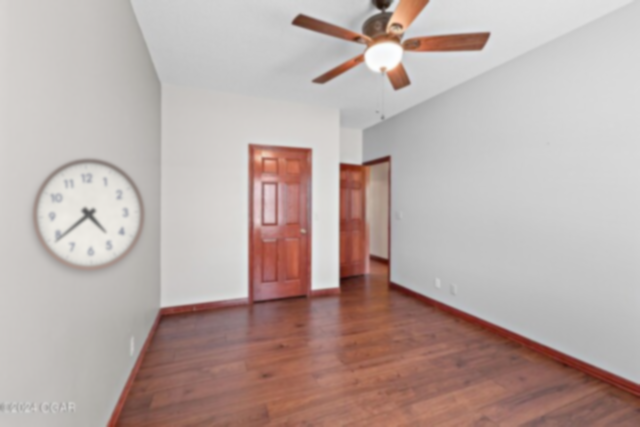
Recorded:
{"hour": 4, "minute": 39}
